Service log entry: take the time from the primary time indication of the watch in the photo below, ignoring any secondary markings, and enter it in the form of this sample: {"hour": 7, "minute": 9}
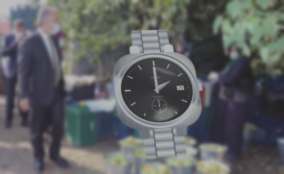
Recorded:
{"hour": 2, "minute": 0}
